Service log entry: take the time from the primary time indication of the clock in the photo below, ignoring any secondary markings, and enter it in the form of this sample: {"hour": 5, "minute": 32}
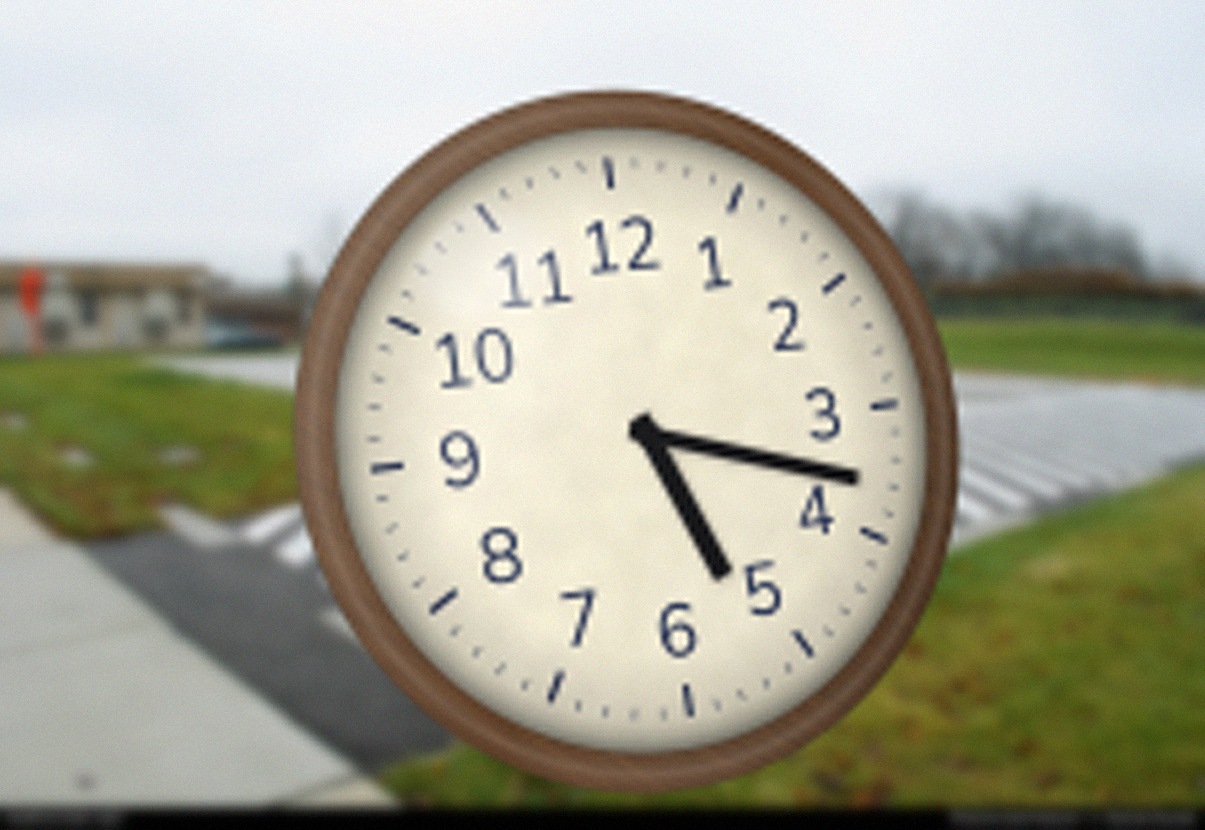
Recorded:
{"hour": 5, "minute": 18}
